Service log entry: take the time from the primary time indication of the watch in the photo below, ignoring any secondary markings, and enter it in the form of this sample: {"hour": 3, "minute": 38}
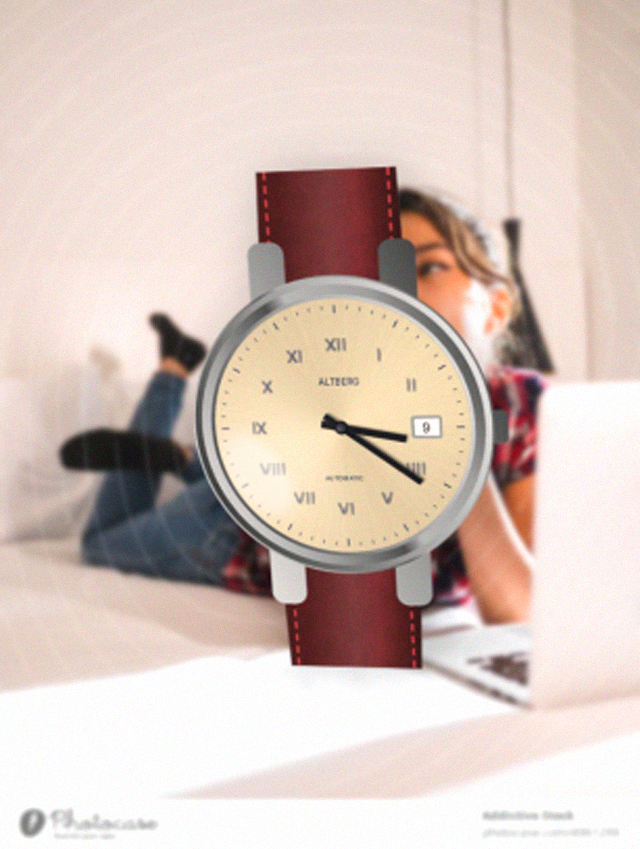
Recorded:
{"hour": 3, "minute": 21}
